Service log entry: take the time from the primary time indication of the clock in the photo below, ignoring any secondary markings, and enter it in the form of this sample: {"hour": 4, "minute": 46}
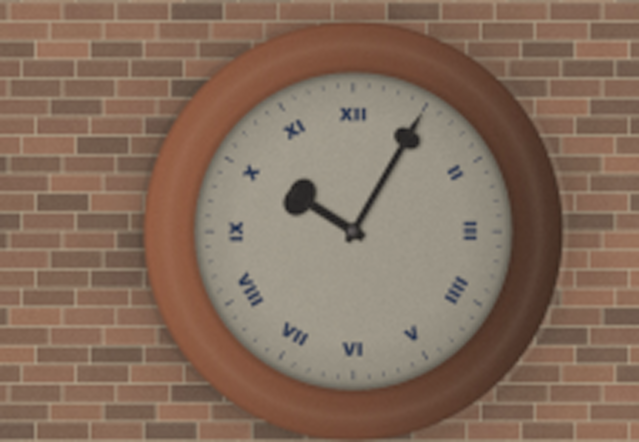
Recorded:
{"hour": 10, "minute": 5}
